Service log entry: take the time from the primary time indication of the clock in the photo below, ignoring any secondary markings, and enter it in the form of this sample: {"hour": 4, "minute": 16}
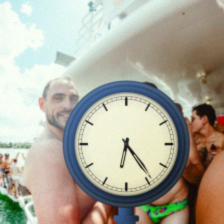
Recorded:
{"hour": 6, "minute": 24}
